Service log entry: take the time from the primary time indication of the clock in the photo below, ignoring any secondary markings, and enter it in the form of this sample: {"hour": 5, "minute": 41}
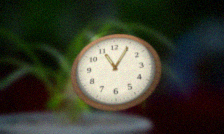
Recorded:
{"hour": 11, "minute": 5}
